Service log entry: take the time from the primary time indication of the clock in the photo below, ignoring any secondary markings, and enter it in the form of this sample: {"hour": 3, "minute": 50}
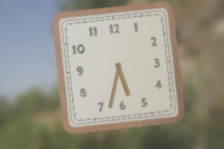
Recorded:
{"hour": 5, "minute": 33}
